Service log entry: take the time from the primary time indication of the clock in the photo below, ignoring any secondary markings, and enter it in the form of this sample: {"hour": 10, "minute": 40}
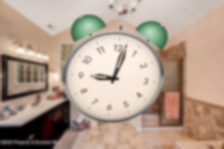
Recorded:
{"hour": 9, "minute": 2}
